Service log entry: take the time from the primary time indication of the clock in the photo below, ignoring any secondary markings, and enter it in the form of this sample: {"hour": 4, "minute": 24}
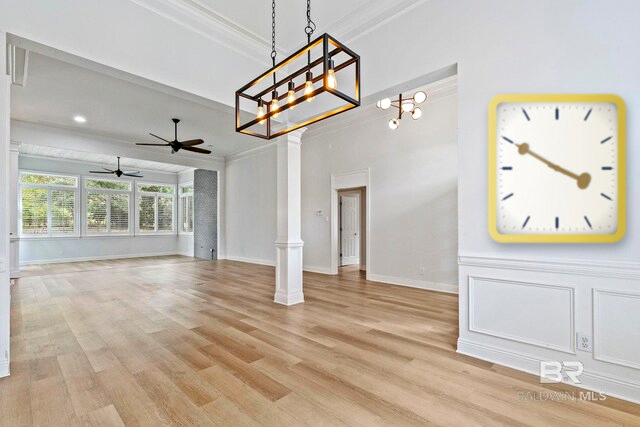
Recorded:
{"hour": 3, "minute": 50}
